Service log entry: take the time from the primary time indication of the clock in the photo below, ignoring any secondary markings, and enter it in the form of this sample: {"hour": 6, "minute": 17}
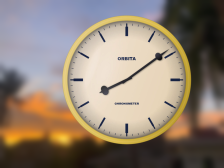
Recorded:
{"hour": 8, "minute": 9}
